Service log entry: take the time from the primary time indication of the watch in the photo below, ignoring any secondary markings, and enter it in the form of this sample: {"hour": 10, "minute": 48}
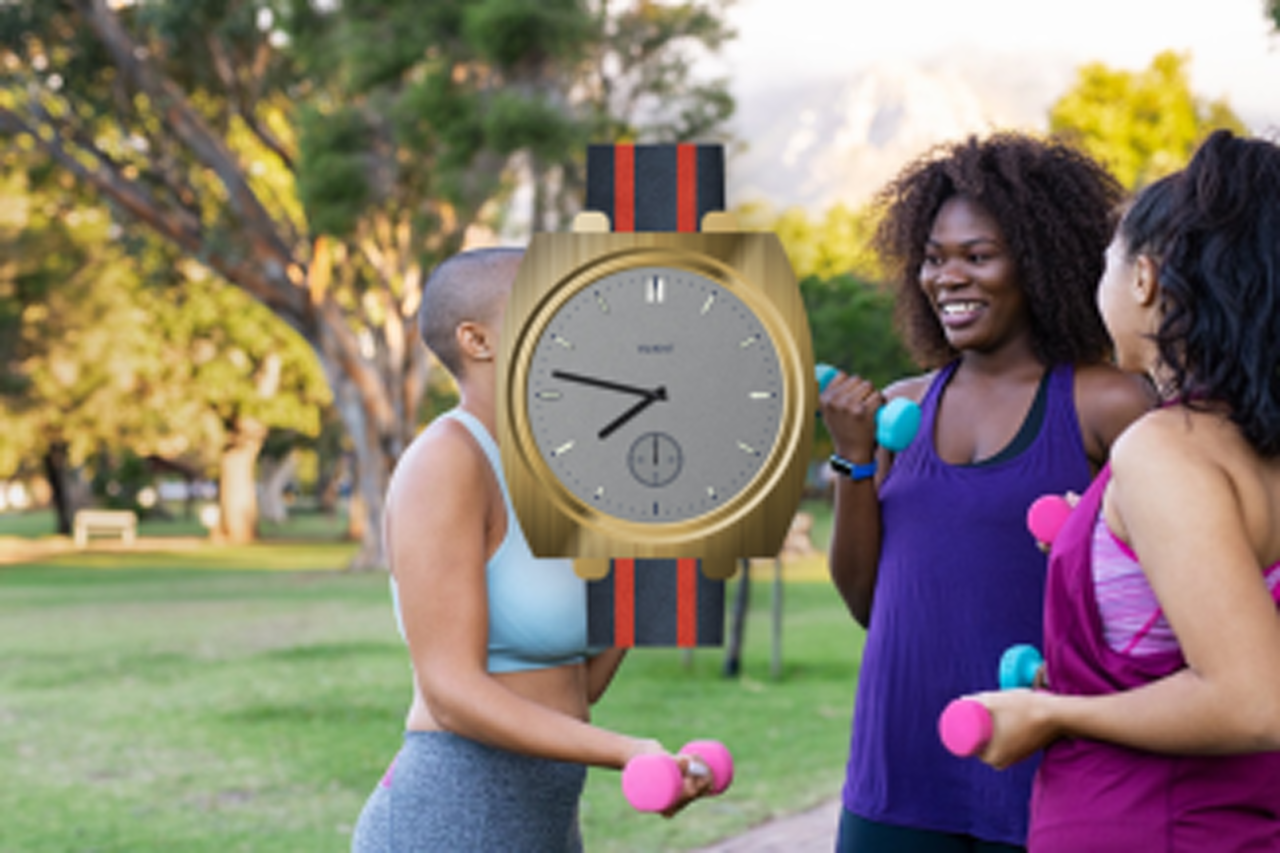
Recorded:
{"hour": 7, "minute": 47}
